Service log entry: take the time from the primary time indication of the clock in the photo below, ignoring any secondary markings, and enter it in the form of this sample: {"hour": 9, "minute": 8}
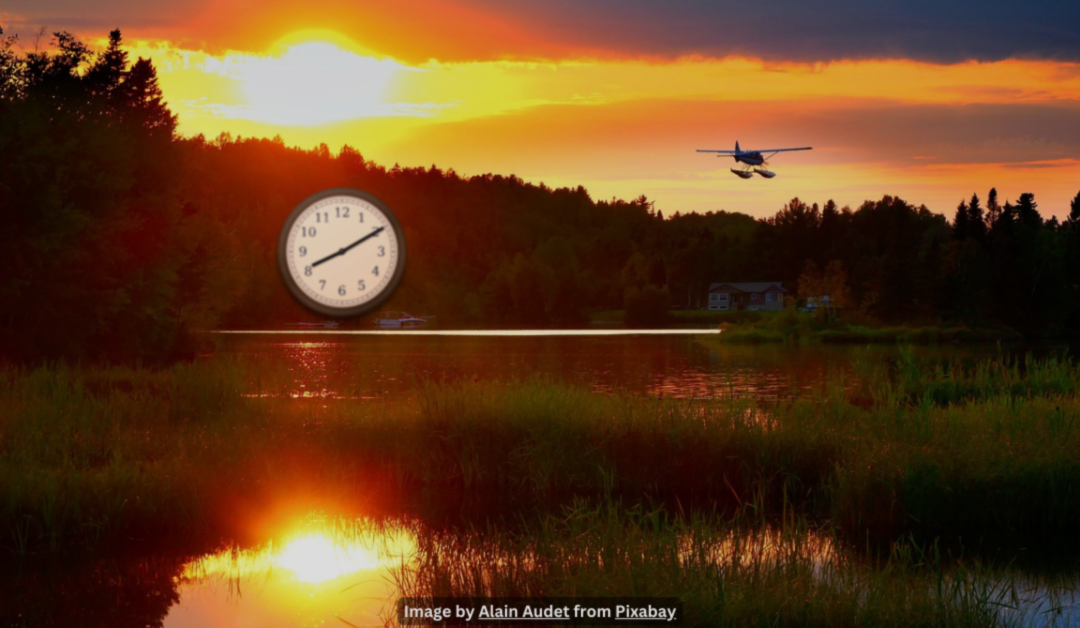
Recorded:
{"hour": 8, "minute": 10}
